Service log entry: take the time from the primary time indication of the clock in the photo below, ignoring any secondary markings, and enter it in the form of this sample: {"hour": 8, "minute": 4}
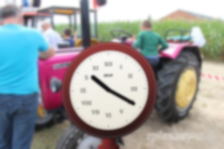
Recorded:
{"hour": 10, "minute": 20}
